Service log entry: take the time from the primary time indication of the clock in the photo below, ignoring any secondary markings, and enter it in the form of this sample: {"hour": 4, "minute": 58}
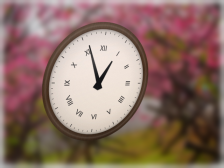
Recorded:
{"hour": 12, "minute": 56}
